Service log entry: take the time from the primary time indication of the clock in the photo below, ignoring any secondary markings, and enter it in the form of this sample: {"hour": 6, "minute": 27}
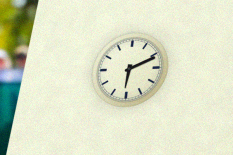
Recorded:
{"hour": 6, "minute": 11}
